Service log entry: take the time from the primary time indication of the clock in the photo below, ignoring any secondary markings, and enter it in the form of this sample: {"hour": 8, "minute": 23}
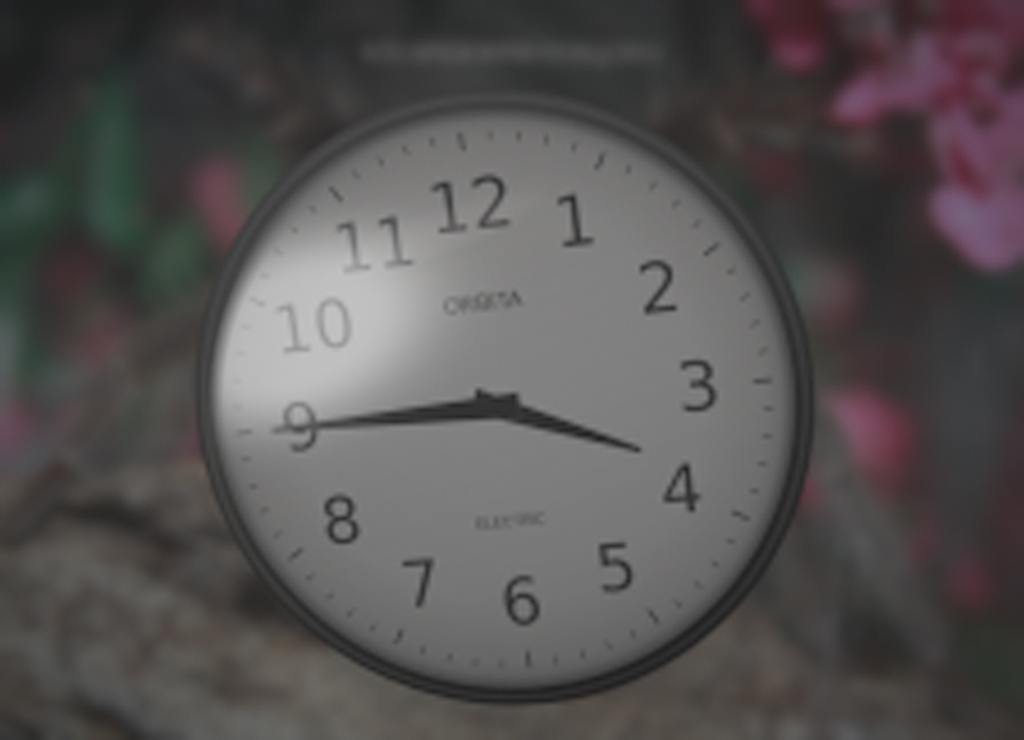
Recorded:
{"hour": 3, "minute": 45}
